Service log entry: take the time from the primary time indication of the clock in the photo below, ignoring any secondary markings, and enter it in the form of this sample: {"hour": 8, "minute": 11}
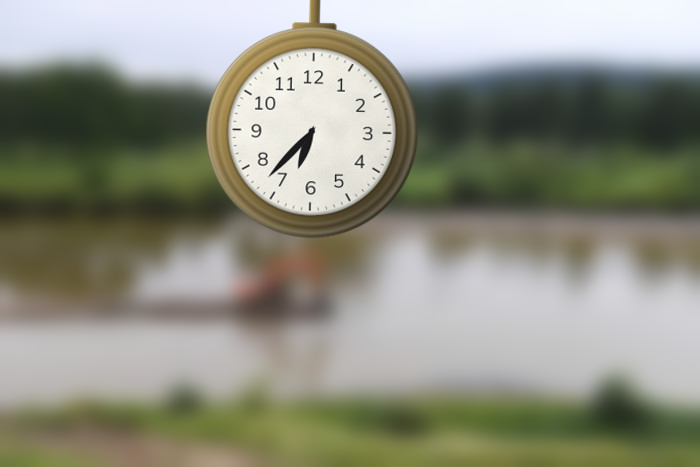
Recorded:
{"hour": 6, "minute": 37}
